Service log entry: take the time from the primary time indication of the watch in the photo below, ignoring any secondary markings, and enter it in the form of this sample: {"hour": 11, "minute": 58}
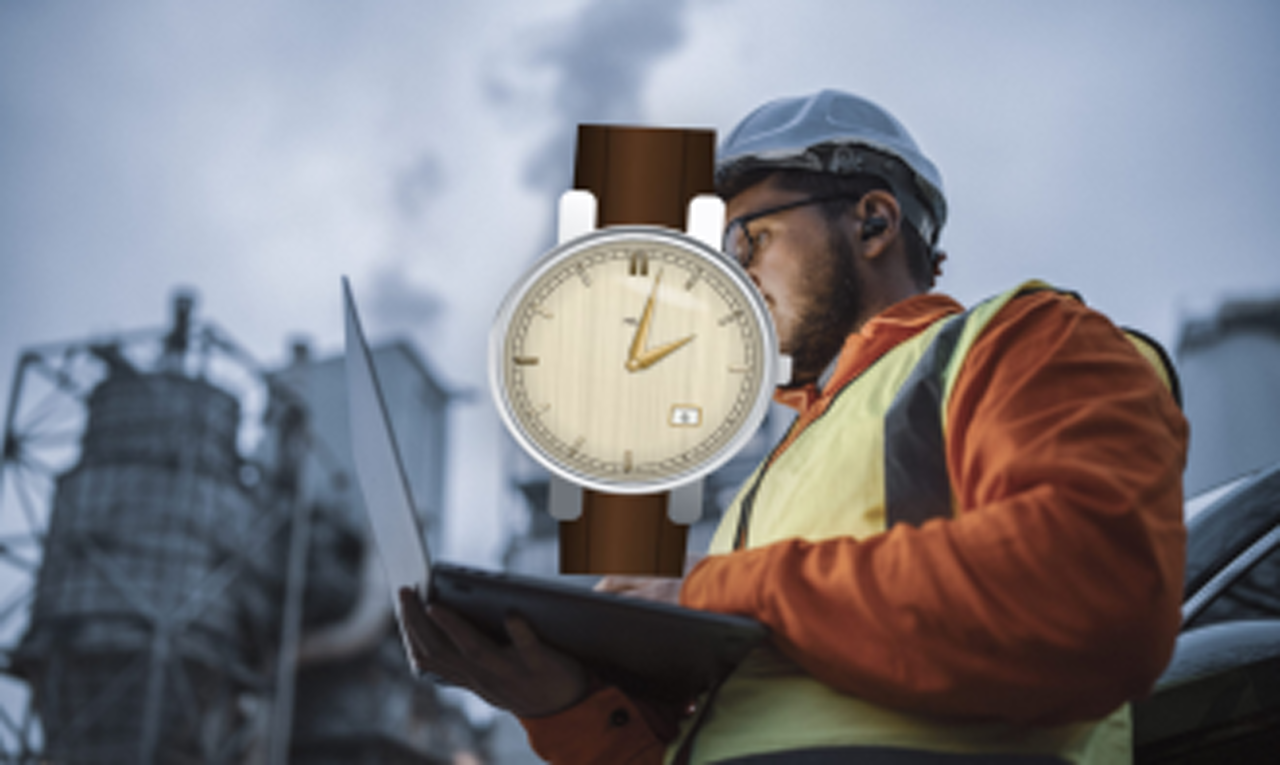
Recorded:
{"hour": 2, "minute": 2}
